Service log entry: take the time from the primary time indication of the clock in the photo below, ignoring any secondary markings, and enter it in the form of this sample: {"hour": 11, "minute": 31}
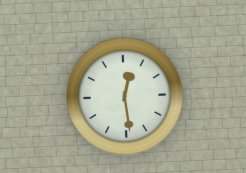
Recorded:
{"hour": 12, "minute": 29}
